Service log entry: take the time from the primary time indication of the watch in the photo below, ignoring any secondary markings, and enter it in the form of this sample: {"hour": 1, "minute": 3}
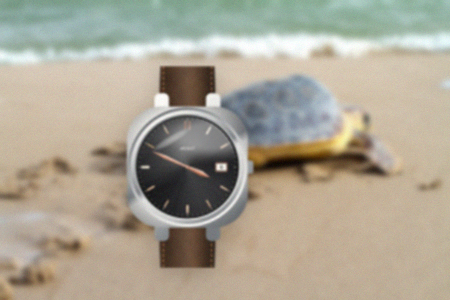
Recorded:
{"hour": 3, "minute": 49}
